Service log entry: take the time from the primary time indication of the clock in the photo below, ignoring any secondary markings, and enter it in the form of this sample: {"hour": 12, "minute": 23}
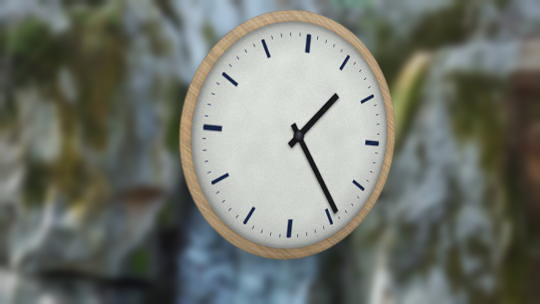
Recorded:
{"hour": 1, "minute": 24}
